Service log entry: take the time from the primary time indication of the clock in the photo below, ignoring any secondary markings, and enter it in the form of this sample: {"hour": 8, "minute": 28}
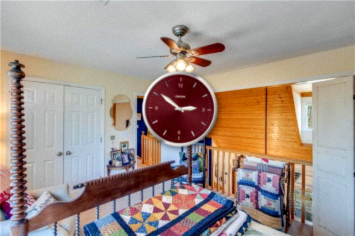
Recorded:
{"hour": 2, "minute": 51}
